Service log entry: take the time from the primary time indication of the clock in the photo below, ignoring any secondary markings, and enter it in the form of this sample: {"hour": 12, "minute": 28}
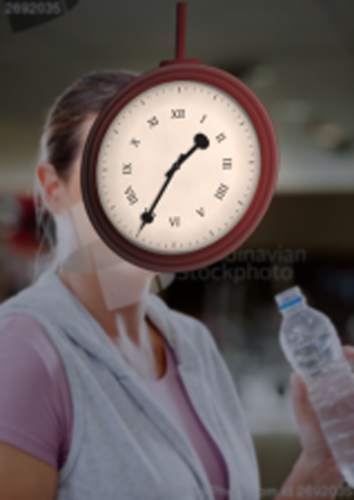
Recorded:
{"hour": 1, "minute": 35}
